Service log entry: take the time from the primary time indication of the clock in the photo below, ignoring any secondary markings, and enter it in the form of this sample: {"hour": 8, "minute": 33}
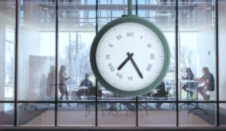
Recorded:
{"hour": 7, "minute": 25}
